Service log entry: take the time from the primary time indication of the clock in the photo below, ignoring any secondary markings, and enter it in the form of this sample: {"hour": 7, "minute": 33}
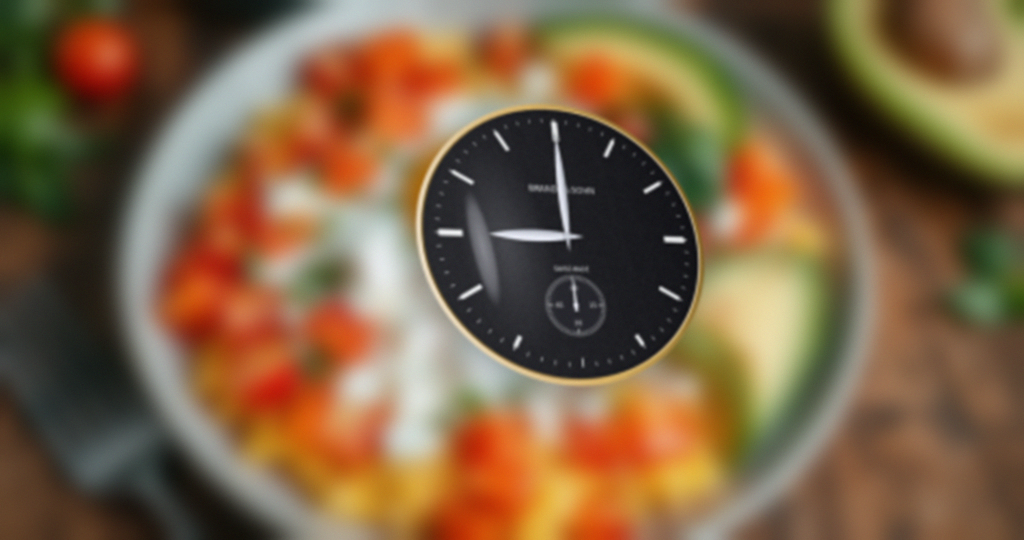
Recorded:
{"hour": 9, "minute": 0}
